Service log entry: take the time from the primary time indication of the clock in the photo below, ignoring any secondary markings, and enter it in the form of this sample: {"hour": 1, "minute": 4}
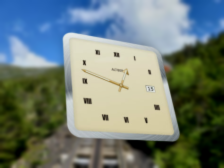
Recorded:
{"hour": 12, "minute": 48}
